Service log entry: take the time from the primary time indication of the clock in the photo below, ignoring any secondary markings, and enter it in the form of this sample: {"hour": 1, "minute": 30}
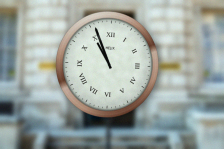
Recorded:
{"hour": 10, "minute": 56}
